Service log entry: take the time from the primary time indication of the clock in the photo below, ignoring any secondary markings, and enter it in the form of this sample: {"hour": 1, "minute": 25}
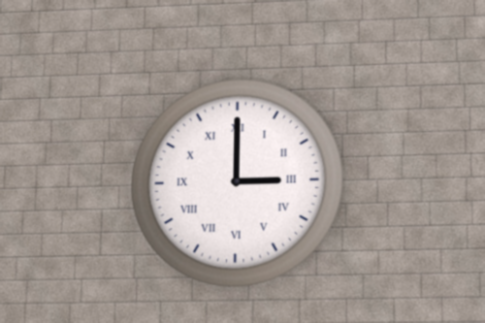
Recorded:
{"hour": 3, "minute": 0}
